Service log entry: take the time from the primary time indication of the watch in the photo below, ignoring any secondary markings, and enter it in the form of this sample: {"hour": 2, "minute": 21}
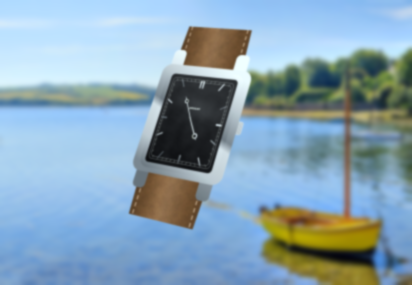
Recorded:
{"hour": 4, "minute": 55}
